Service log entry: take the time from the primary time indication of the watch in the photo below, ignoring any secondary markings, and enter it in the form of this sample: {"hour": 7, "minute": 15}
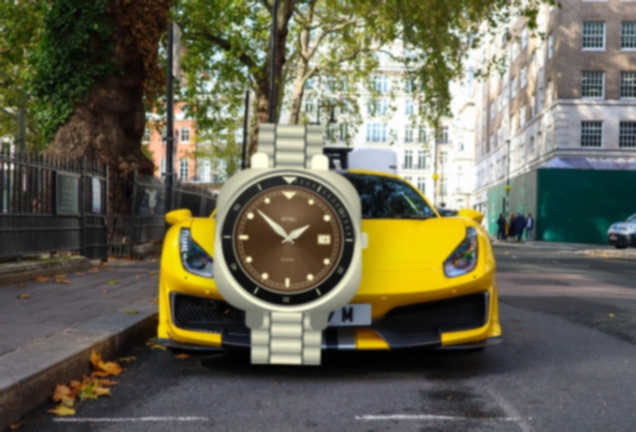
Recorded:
{"hour": 1, "minute": 52}
